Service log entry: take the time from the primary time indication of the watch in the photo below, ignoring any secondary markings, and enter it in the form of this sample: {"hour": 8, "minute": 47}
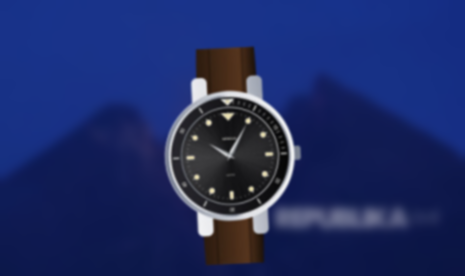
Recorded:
{"hour": 10, "minute": 5}
